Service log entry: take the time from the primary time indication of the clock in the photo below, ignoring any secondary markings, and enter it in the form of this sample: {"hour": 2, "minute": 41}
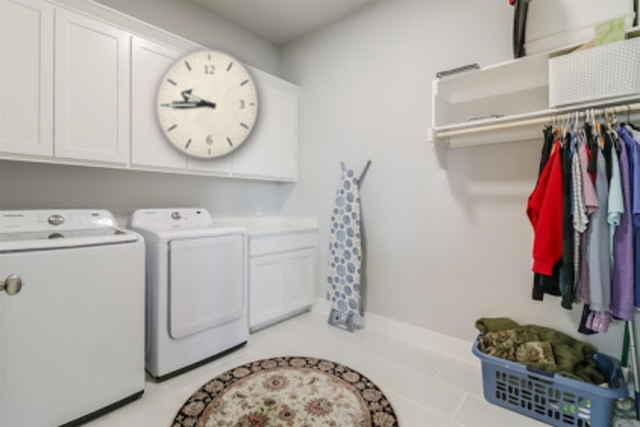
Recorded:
{"hour": 9, "minute": 45}
